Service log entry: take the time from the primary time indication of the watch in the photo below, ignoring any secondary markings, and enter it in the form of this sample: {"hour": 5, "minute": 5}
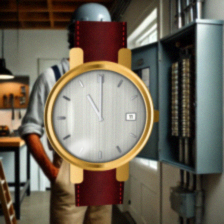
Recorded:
{"hour": 11, "minute": 0}
